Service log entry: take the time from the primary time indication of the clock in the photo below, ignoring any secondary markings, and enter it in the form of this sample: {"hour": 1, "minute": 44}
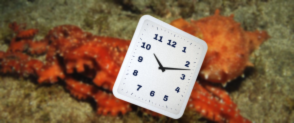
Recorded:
{"hour": 10, "minute": 12}
